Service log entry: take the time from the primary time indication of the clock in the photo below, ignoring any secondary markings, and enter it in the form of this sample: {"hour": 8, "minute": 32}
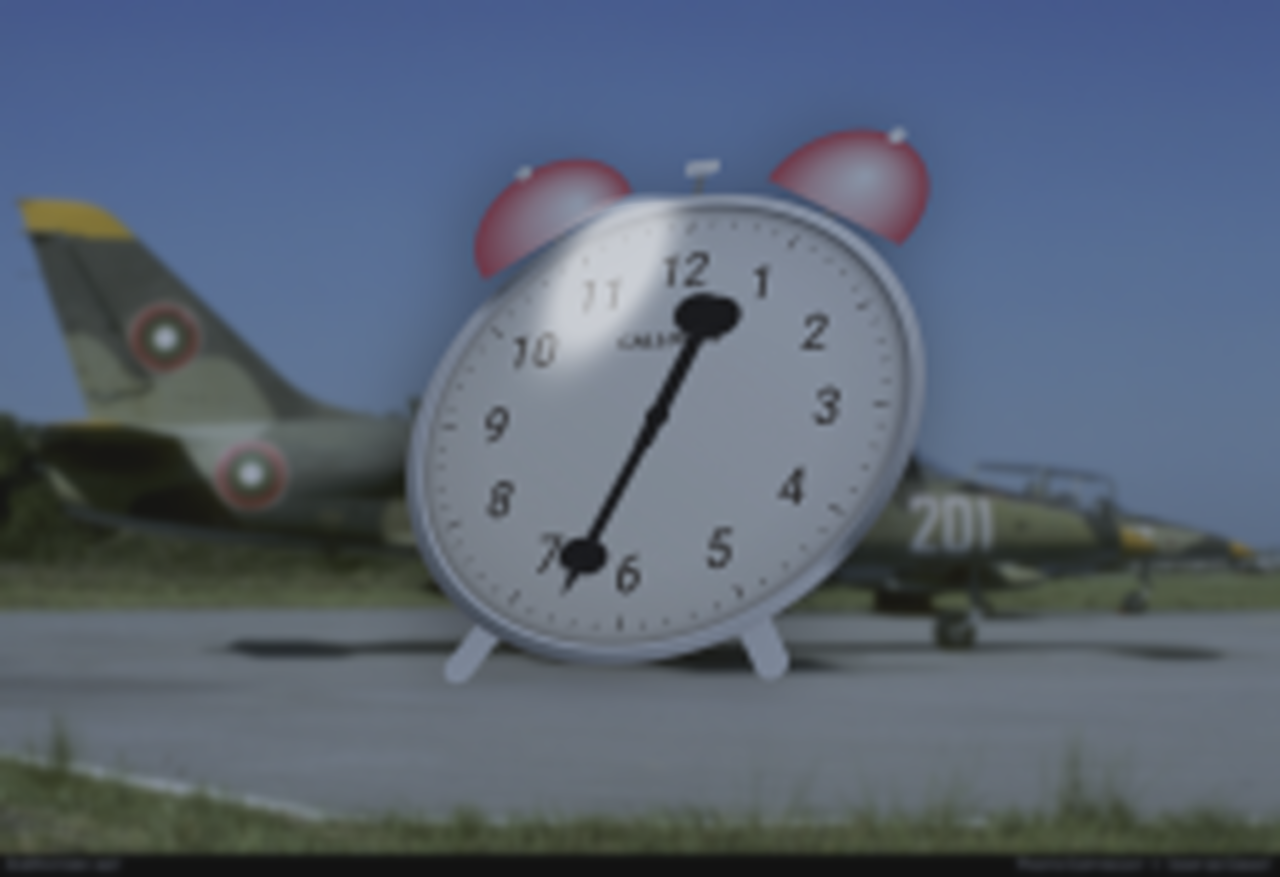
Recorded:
{"hour": 12, "minute": 33}
